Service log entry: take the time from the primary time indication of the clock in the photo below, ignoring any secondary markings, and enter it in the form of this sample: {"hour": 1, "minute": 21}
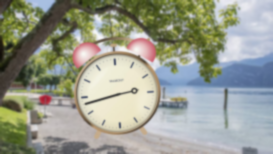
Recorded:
{"hour": 2, "minute": 43}
